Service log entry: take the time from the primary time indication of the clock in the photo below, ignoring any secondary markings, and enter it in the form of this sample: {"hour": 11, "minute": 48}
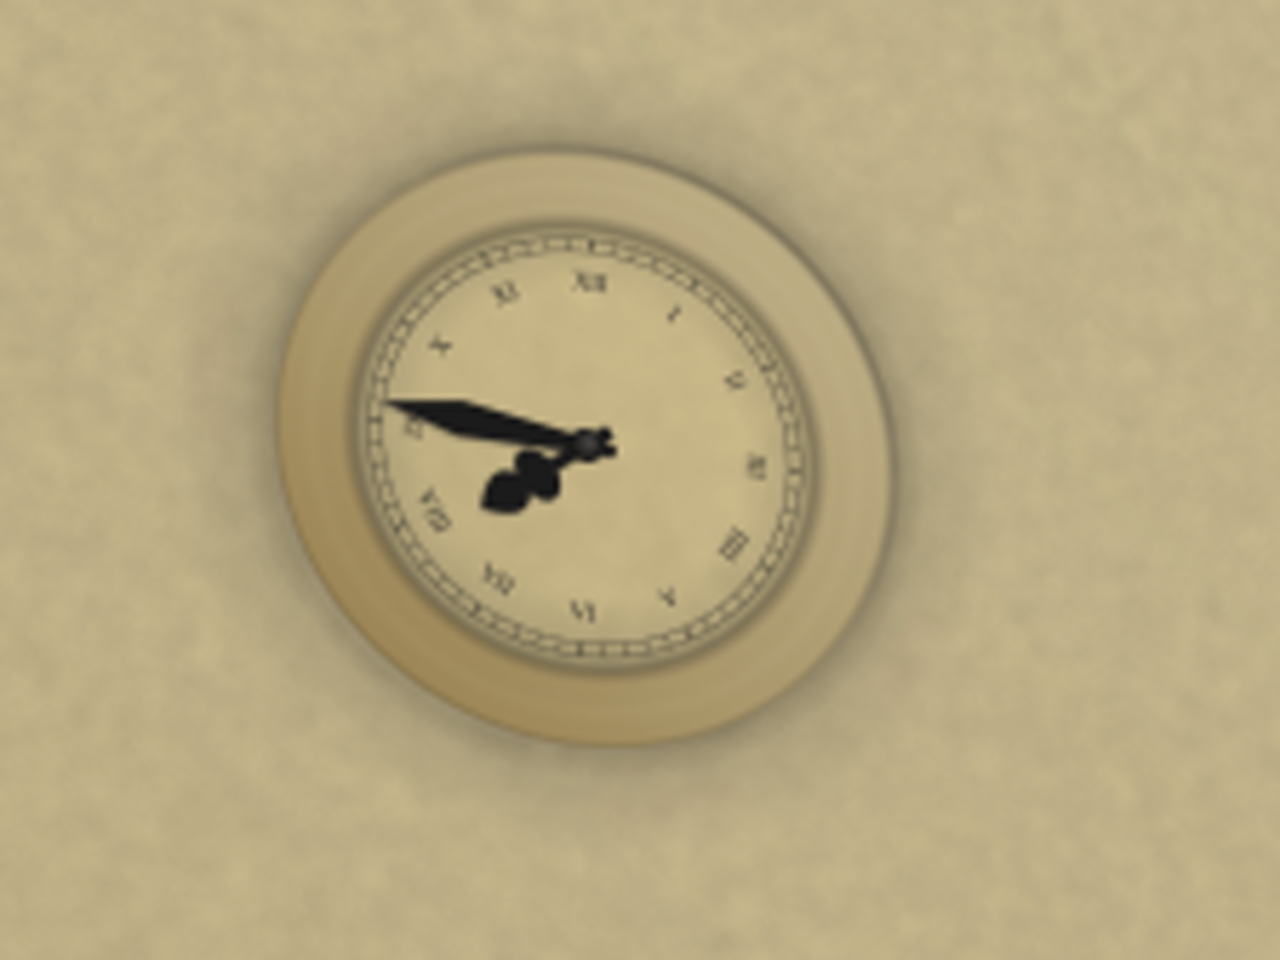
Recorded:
{"hour": 7, "minute": 46}
